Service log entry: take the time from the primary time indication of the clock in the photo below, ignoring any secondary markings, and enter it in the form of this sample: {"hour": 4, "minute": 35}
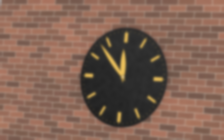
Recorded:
{"hour": 11, "minute": 53}
